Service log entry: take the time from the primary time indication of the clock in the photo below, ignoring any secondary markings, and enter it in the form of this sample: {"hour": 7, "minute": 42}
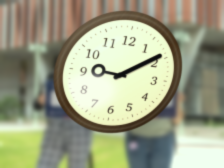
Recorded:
{"hour": 9, "minute": 9}
